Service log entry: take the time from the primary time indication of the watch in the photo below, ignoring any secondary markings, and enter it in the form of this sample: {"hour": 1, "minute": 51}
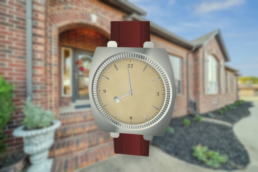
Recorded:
{"hour": 7, "minute": 59}
